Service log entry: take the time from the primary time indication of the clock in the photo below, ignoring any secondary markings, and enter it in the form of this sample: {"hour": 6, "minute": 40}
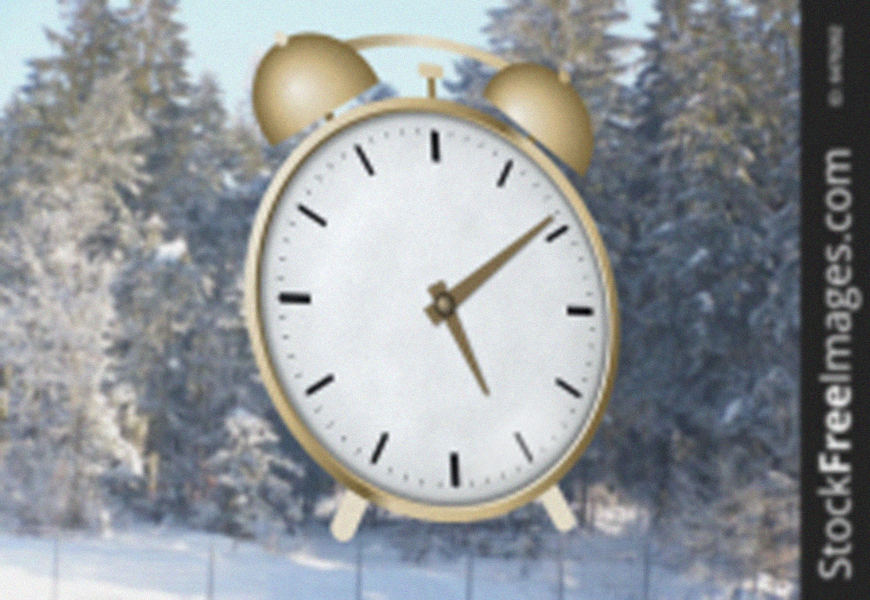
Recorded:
{"hour": 5, "minute": 9}
